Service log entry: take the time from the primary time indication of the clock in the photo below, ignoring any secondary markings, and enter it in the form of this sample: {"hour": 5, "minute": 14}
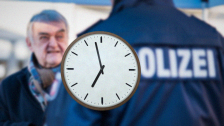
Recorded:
{"hour": 6, "minute": 58}
